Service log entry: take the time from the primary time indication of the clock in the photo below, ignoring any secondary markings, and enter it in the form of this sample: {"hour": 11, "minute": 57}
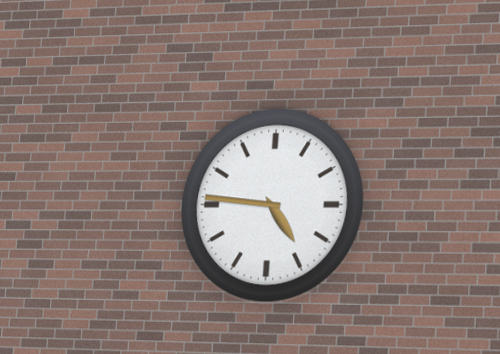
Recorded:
{"hour": 4, "minute": 46}
